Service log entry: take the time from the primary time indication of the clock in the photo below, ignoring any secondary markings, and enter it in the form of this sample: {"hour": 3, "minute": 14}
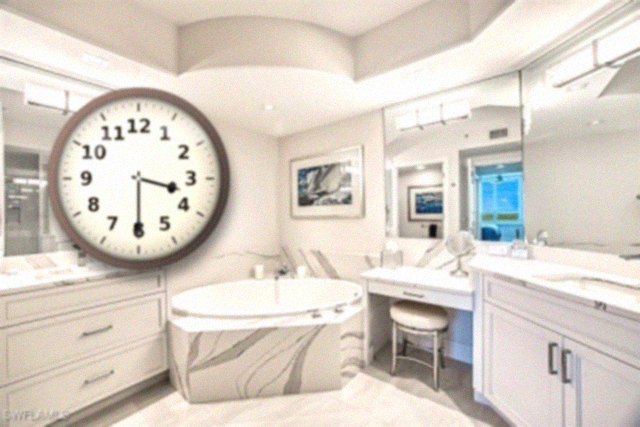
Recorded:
{"hour": 3, "minute": 30}
